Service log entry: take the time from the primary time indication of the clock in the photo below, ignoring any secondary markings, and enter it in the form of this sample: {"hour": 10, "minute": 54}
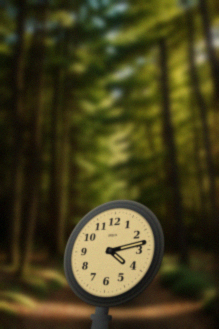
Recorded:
{"hour": 4, "minute": 13}
